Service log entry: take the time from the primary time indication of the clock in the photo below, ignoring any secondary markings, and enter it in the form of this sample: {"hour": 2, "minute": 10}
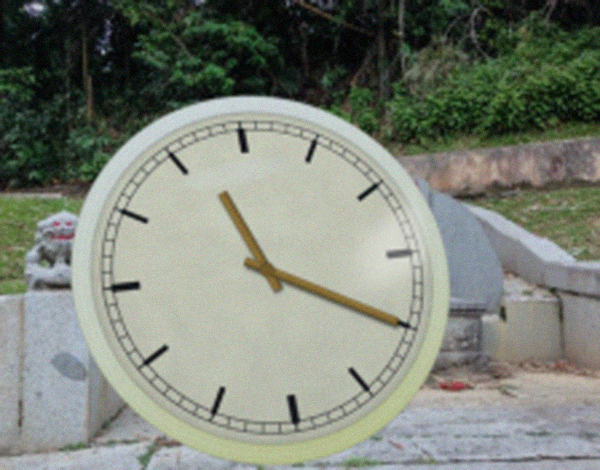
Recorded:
{"hour": 11, "minute": 20}
